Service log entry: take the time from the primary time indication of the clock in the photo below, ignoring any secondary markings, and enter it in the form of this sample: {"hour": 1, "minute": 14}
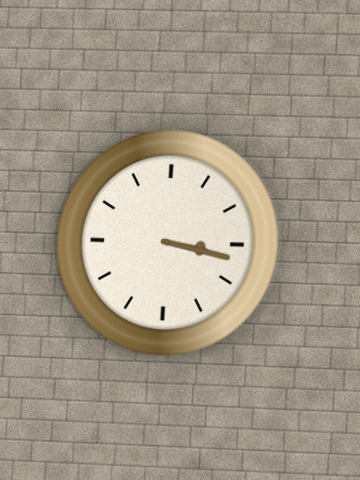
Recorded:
{"hour": 3, "minute": 17}
